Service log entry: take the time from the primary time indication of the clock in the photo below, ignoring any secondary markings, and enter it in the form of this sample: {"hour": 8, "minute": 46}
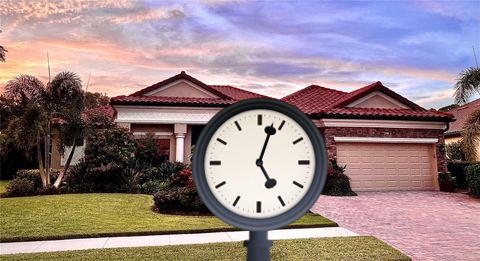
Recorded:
{"hour": 5, "minute": 3}
